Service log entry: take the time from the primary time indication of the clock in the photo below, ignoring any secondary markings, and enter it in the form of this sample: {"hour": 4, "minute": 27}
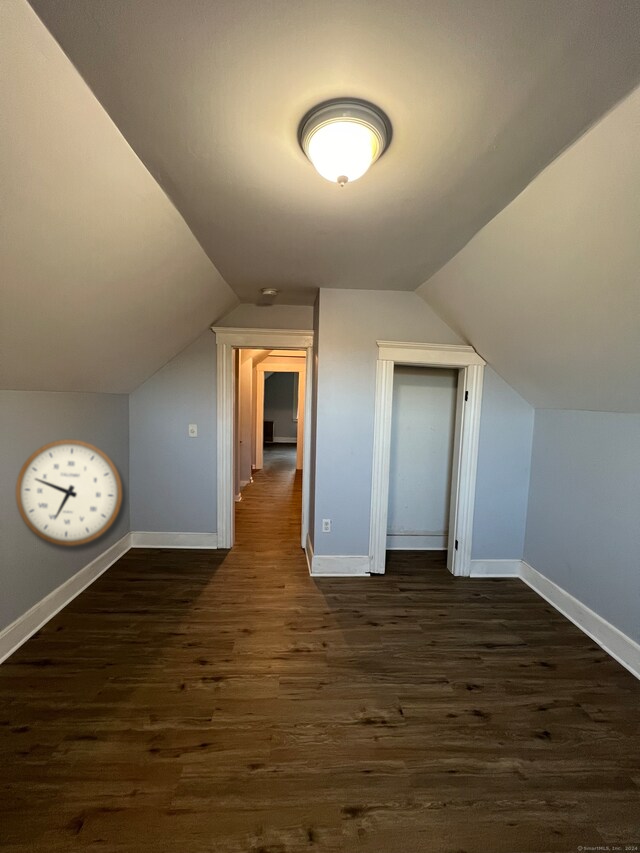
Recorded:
{"hour": 6, "minute": 48}
